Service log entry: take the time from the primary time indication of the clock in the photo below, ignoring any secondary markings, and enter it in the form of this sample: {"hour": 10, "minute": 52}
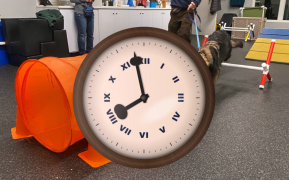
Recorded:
{"hour": 7, "minute": 58}
